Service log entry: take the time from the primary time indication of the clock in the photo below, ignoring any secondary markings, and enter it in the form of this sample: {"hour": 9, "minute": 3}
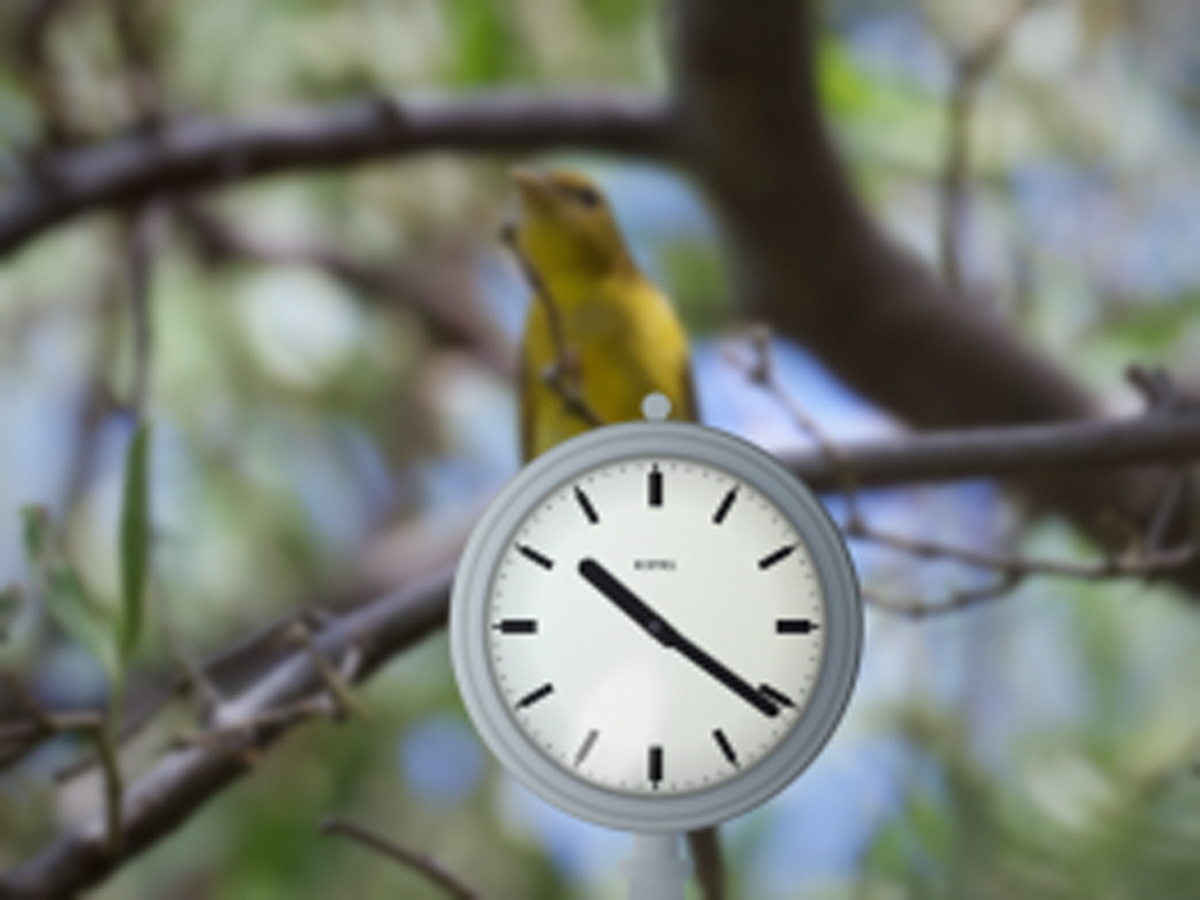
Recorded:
{"hour": 10, "minute": 21}
